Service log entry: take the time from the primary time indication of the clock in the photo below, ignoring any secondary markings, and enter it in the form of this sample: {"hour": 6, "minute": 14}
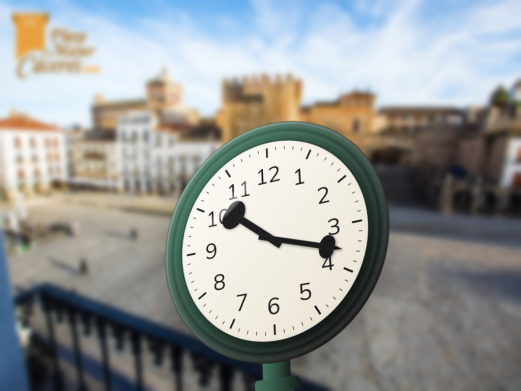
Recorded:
{"hour": 10, "minute": 18}
